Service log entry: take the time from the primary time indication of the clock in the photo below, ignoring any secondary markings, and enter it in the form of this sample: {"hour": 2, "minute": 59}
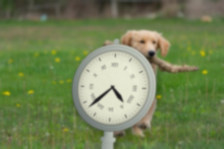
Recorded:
{"hour": 4, "minute": 38}
